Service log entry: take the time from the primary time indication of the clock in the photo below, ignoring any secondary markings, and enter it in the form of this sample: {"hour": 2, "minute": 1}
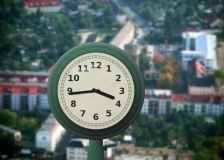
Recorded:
{"hour": 3, "minute": 44}
